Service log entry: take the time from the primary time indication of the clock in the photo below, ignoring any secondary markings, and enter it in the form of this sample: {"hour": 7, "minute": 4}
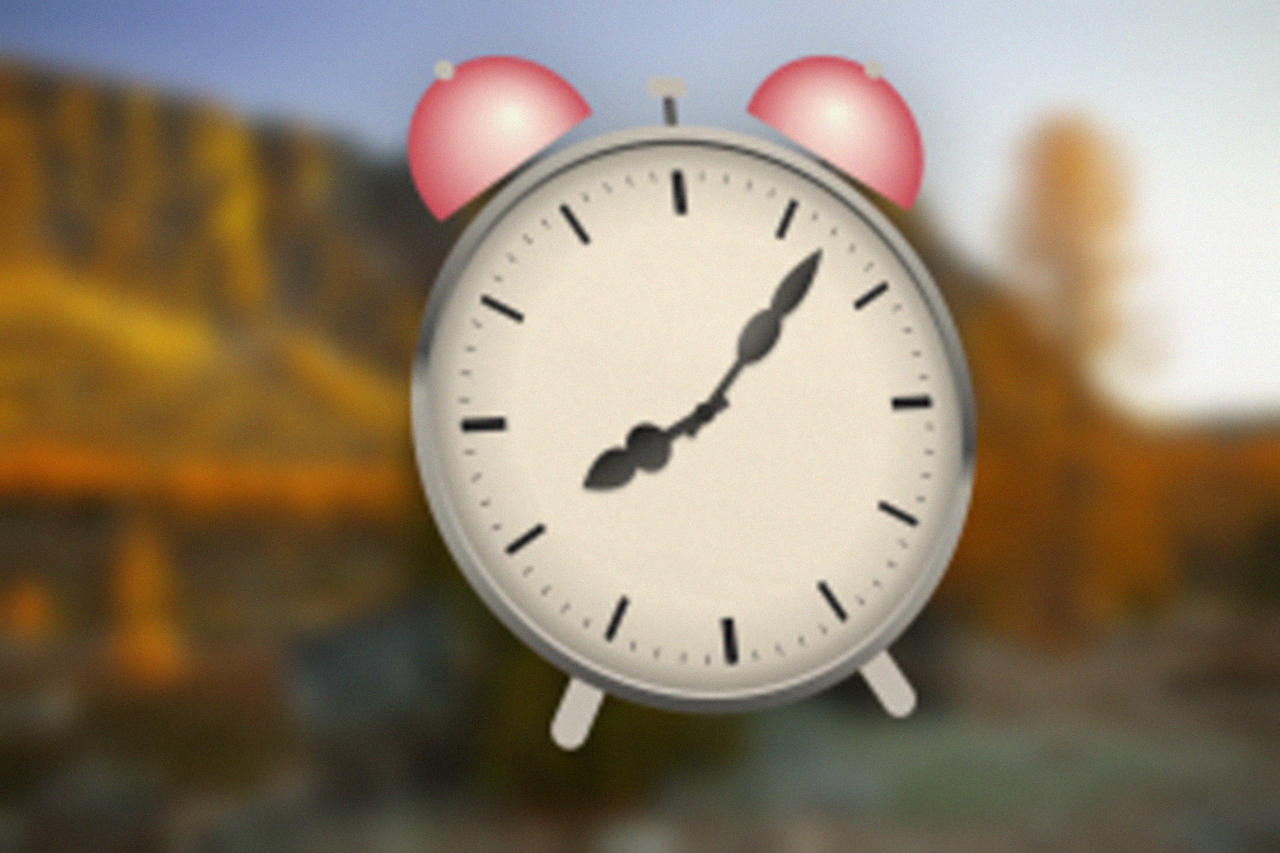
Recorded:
{"hour": 8, "minute": 7}
